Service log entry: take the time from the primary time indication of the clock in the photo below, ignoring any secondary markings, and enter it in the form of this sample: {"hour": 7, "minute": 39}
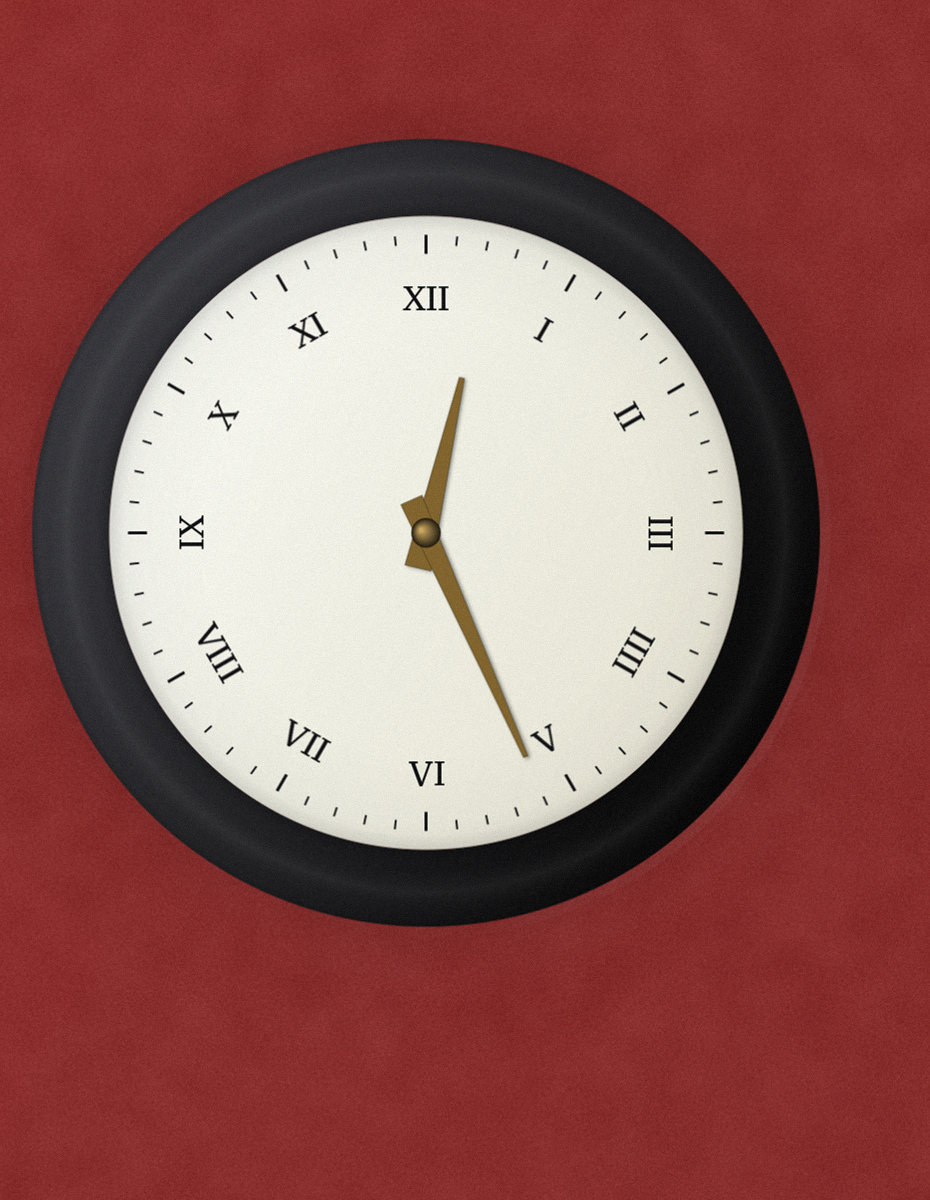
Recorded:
{"hour": 12, "minute": 26}
